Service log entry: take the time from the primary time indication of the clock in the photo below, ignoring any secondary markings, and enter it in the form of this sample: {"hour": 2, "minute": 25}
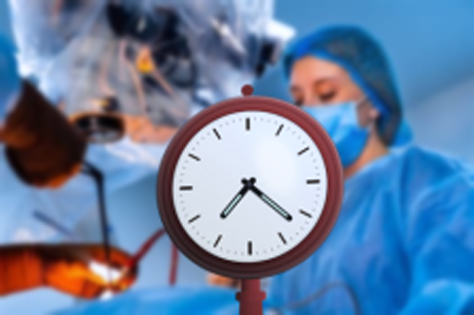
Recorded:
{"hour": 7, "minute": 22}
